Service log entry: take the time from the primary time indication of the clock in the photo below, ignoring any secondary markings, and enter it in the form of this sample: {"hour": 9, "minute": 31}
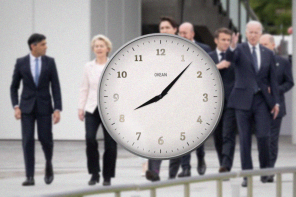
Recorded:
{"hour": 8, "minute": 7}
